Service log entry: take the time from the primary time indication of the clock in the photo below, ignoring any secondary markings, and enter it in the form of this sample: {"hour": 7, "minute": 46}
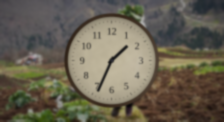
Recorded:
{"hour": 1, "minute": 34}
